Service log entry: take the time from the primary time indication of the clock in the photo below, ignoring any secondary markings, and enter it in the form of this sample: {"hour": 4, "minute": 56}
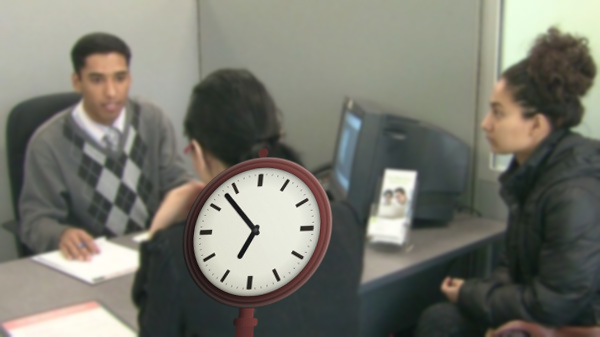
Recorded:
{"hour": 6, "minute": 53}
